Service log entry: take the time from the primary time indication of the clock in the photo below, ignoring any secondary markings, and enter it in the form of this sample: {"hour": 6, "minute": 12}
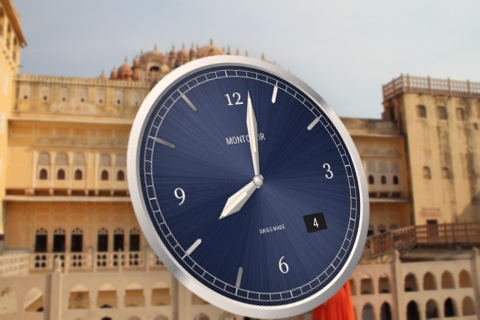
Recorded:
{"hour": 8, "minute": 2}
